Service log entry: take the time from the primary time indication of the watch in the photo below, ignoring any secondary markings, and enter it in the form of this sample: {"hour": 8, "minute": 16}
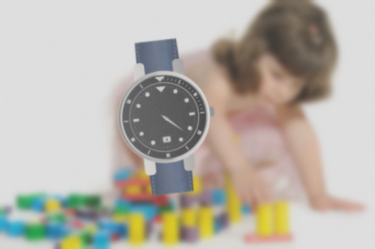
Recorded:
{"hour": 4, "minute": 22}
